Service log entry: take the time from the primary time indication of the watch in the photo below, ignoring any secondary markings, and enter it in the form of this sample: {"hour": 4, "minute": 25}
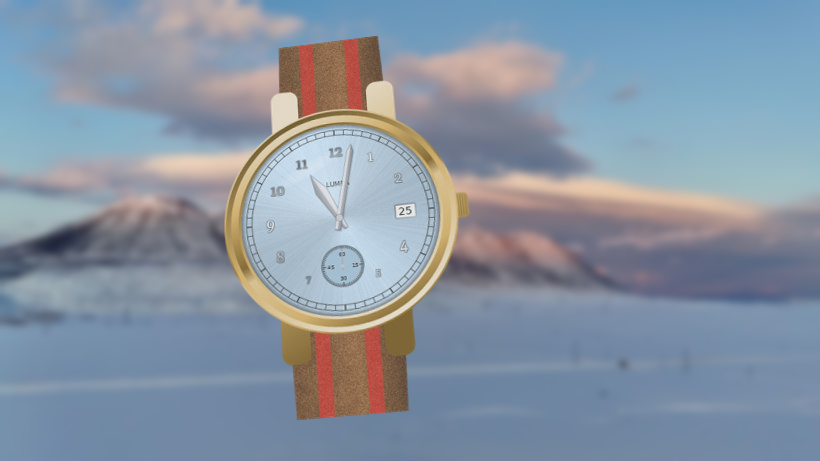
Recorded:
{"hour": 11, "minute": 2}
